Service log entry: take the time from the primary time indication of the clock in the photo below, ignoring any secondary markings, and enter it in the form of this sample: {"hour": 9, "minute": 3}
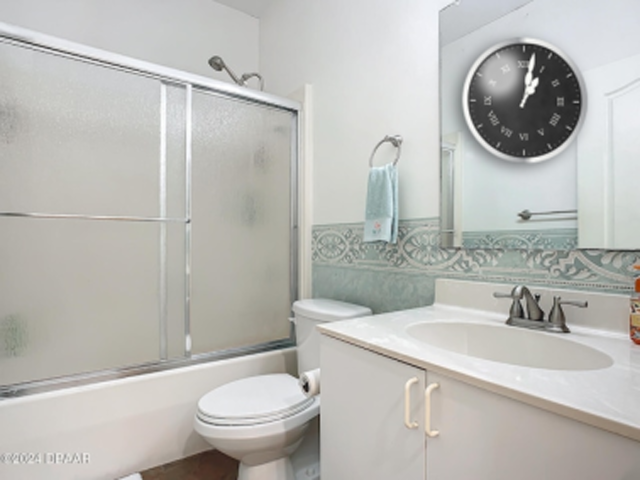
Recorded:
{"hour": 1, "minute": 2}
